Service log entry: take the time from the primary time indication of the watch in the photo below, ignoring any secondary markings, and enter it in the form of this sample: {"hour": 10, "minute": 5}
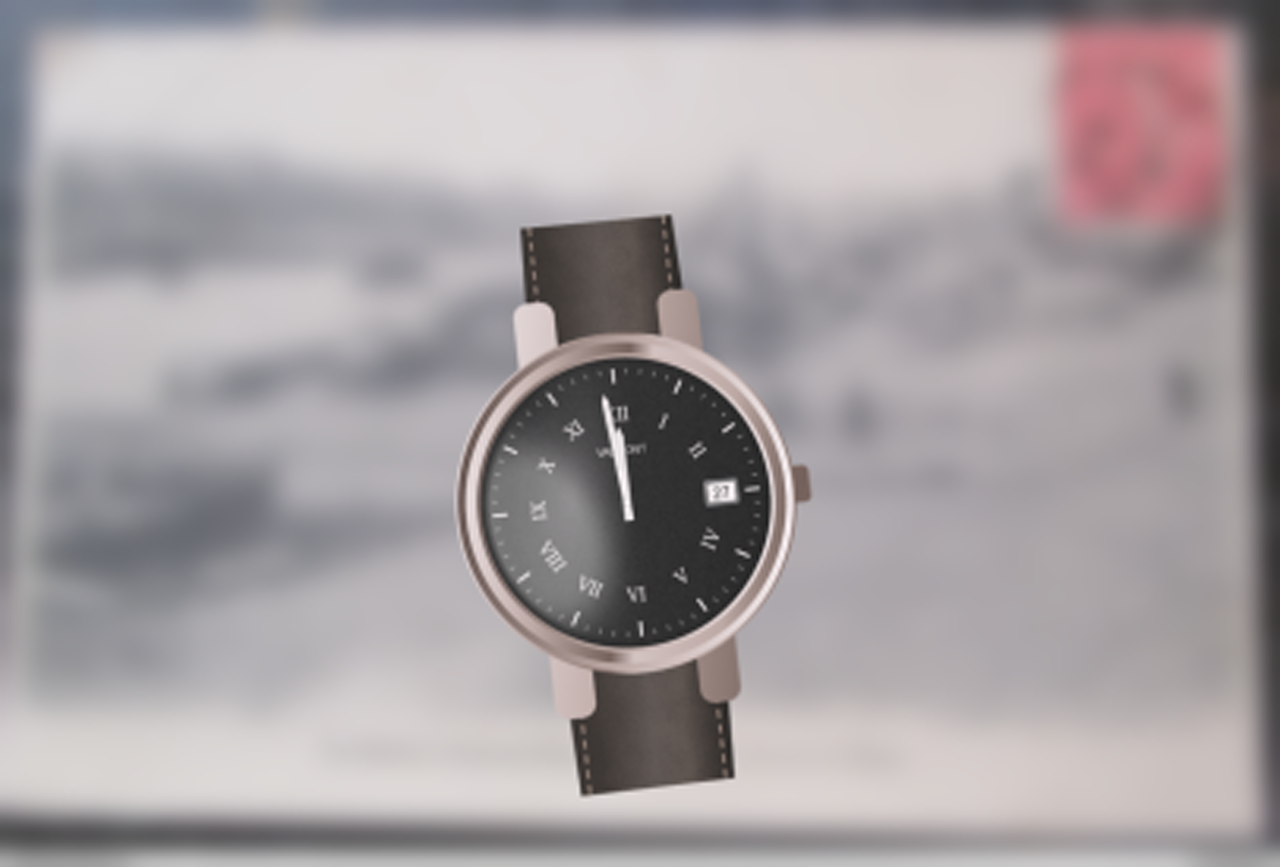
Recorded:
{"hour": 11, "minute": 59}
